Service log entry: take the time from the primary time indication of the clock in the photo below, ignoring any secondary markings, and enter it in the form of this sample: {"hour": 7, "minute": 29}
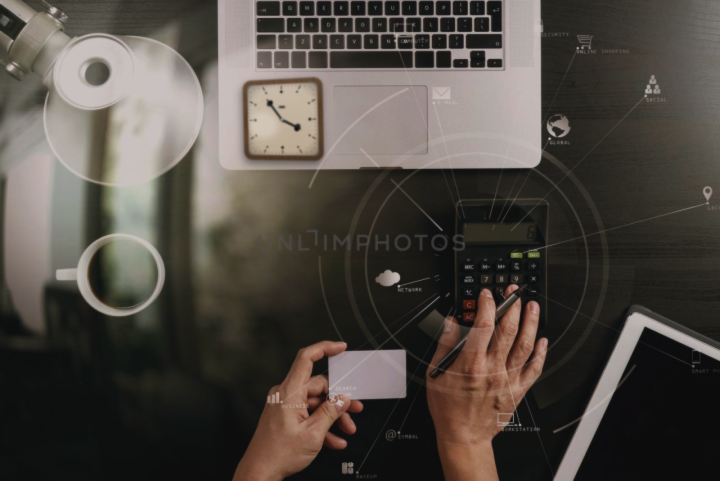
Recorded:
{"hour": 3, "minute": 54}
